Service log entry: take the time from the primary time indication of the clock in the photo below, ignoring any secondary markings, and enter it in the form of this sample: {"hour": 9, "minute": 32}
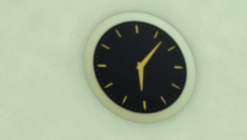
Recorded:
{"hour": 6, "minute": 7}
